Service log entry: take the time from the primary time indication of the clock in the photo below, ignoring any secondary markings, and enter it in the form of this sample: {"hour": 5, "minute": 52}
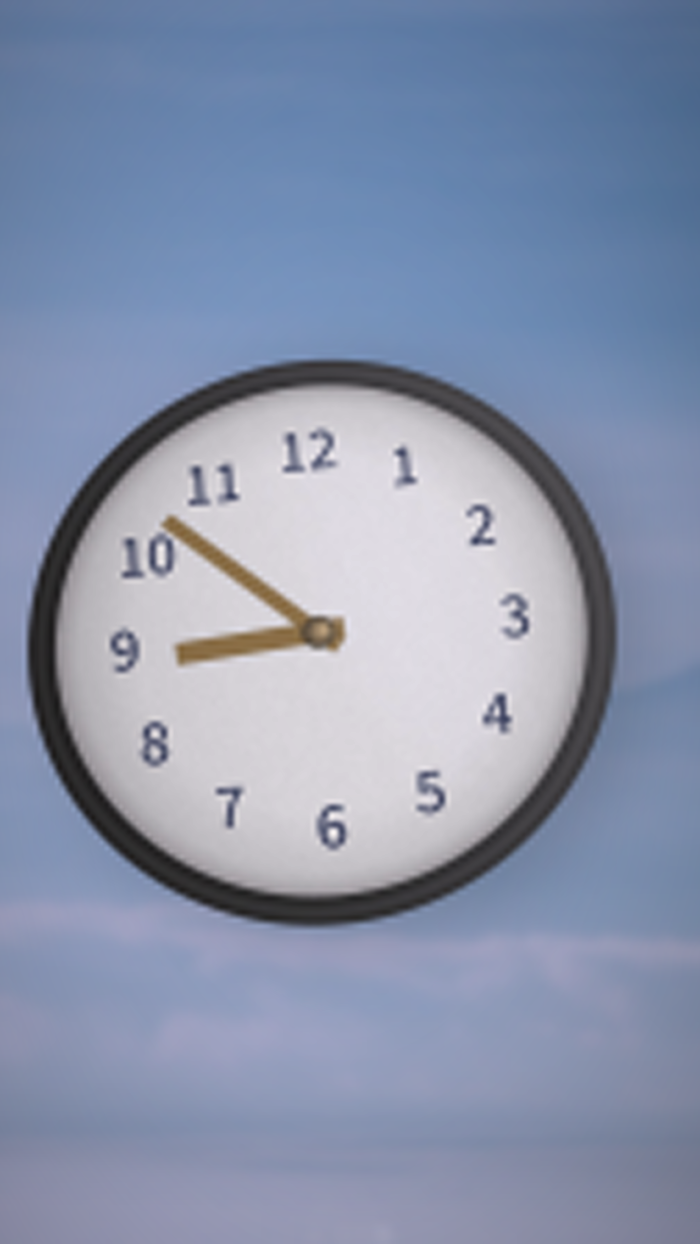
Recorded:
{"hour": 8, "minute": 52}
